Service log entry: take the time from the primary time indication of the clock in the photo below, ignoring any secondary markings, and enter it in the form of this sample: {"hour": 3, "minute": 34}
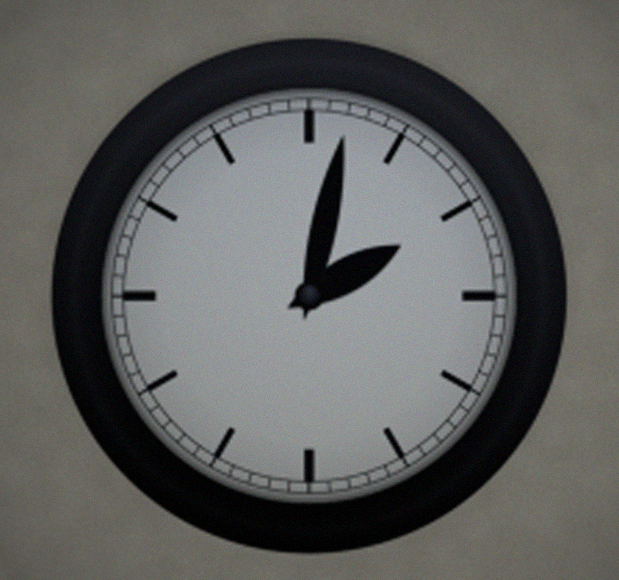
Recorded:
{"hour": 2, "minute": 2}
